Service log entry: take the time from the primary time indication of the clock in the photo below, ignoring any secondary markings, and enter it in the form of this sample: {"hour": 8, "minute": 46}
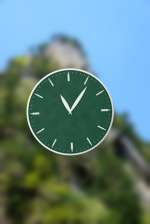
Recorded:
{"hour": 11, "minute": 6}
